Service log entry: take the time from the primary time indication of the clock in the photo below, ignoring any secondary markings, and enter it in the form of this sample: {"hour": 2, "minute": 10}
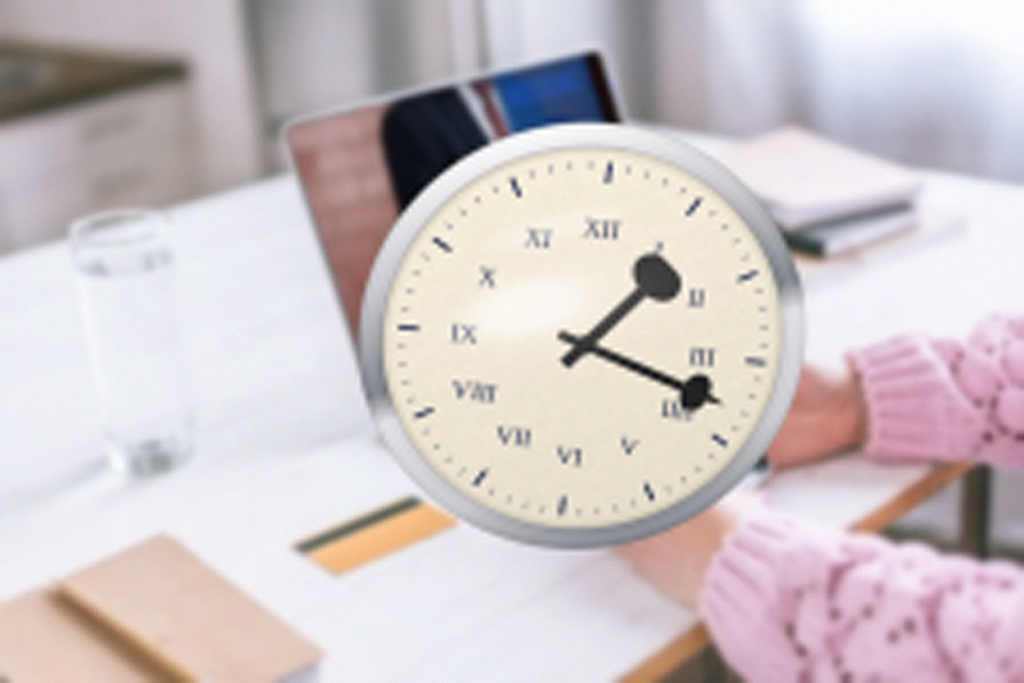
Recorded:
{"hour": 1, "minute": 18}
